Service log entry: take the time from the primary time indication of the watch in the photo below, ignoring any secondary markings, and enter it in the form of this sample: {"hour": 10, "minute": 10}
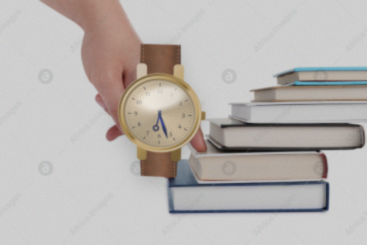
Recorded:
{"hour": 6, "minute": 27}
